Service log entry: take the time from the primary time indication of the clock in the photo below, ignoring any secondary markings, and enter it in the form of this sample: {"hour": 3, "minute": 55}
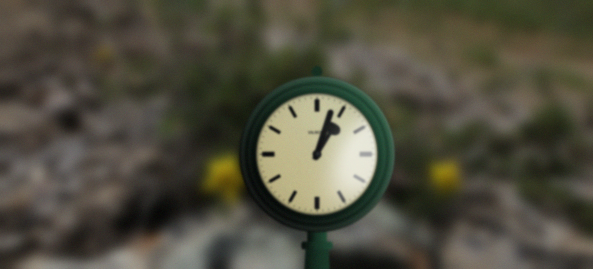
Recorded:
{"hour": 1, "minute": 3}
